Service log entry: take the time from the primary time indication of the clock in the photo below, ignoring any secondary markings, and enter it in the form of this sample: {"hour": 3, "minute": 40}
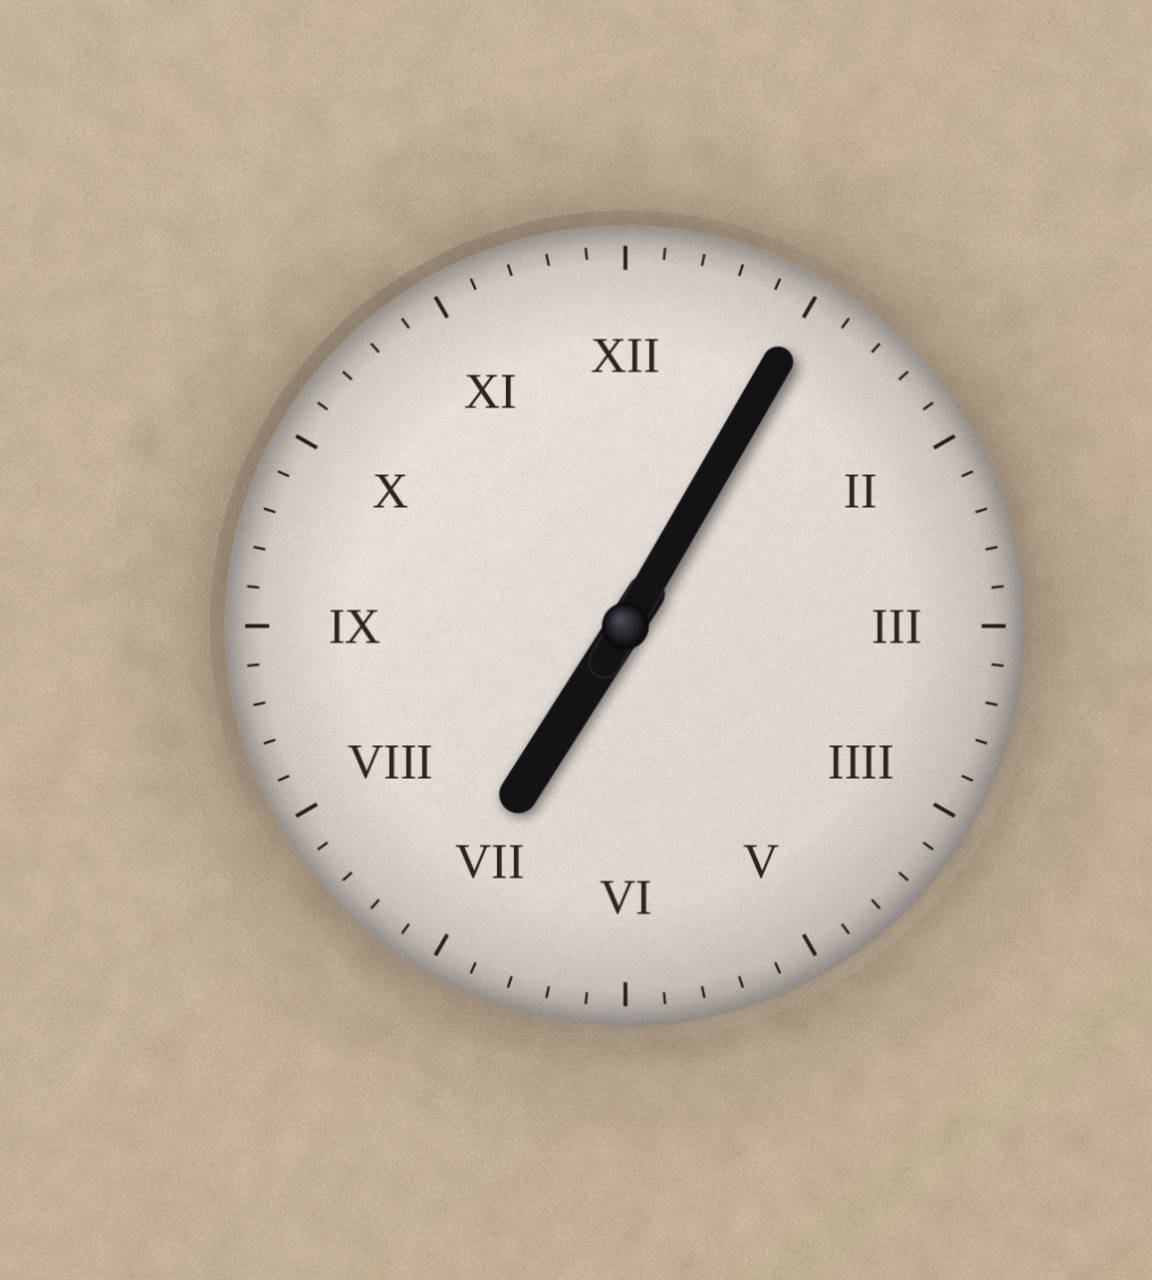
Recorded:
{"hour": 7, "minute": 5}
